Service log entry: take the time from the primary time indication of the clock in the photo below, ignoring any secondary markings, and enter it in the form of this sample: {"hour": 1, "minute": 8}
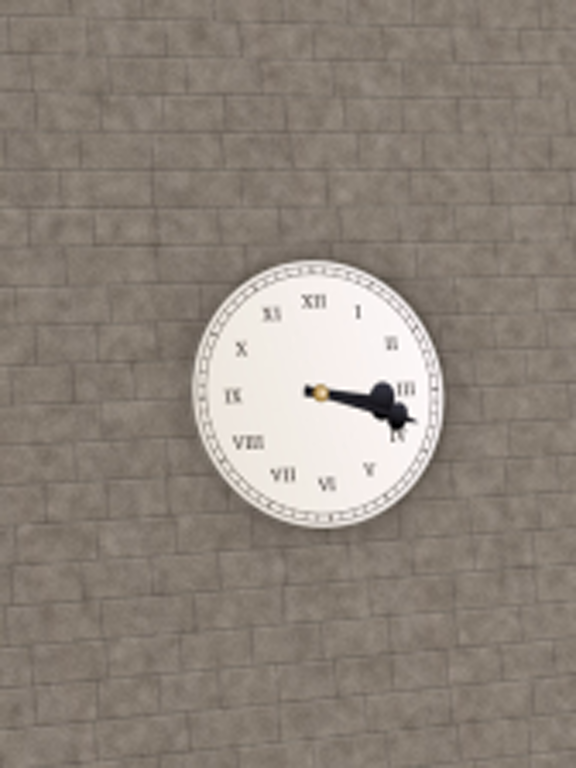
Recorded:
{"hour": 3, "minute": 18}
